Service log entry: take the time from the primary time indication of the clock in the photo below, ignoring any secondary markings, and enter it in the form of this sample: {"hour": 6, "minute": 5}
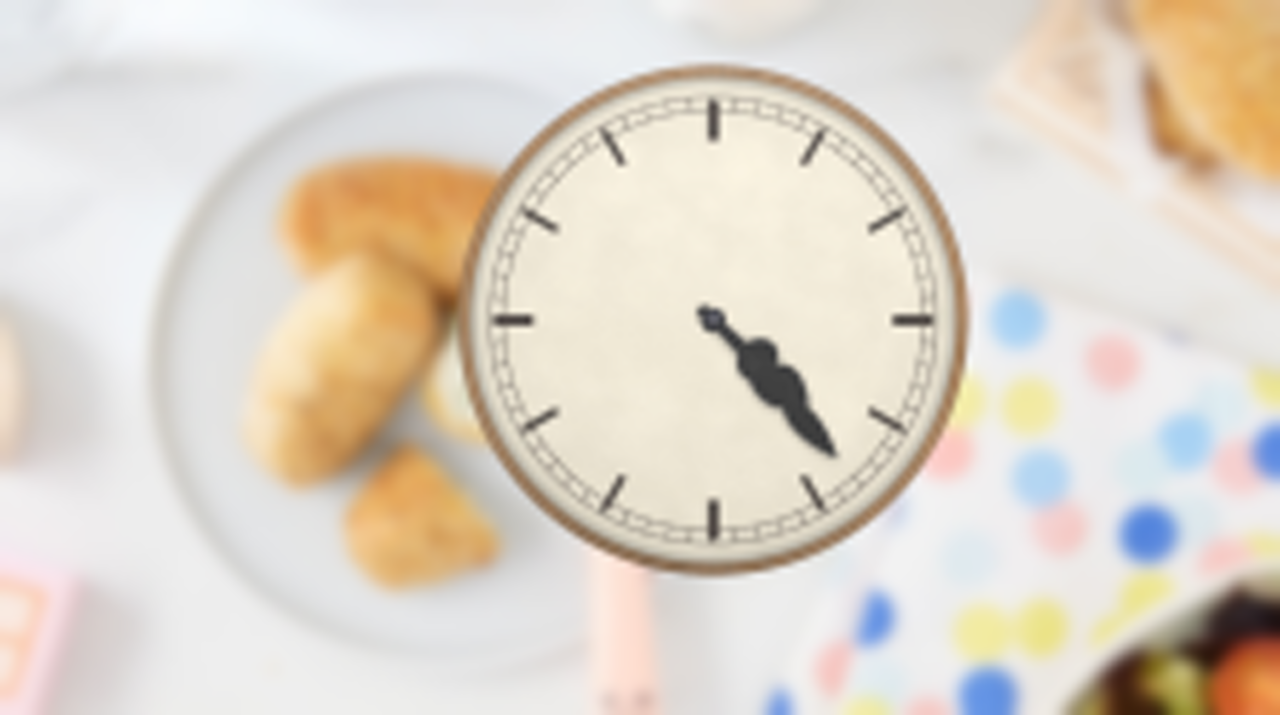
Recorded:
{"hour": 4, "minute": 23}
